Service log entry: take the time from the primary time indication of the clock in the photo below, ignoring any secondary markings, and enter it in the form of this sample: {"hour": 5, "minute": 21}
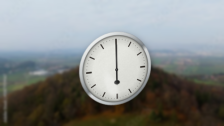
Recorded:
{"hour": 6, "minute": 0}
